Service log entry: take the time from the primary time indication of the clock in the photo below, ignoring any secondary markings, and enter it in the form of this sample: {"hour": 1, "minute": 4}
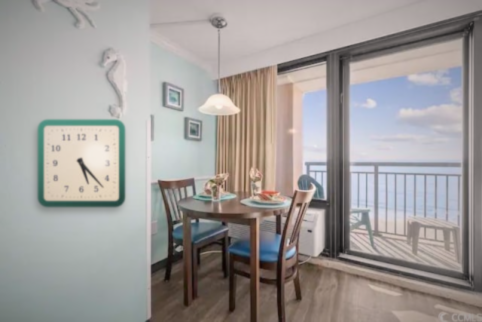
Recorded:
{"hour": 5, "minute": 23}
